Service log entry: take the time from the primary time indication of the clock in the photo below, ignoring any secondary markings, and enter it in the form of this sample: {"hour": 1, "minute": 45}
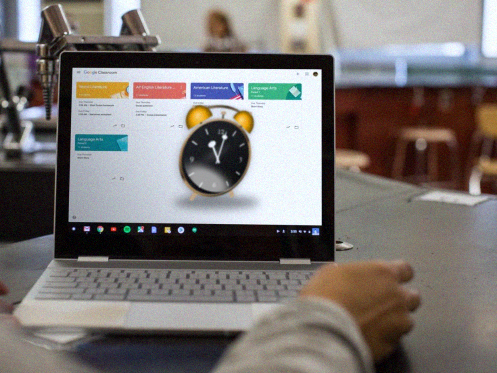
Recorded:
{"hour": 11, "minute": 2}
